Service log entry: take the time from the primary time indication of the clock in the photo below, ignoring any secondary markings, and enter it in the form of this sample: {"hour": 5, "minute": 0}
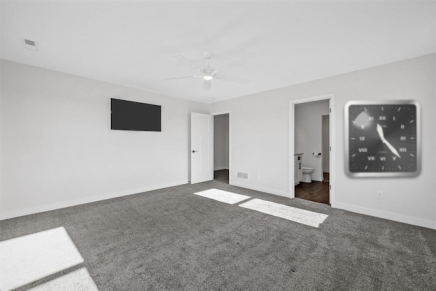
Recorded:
{"hour": 11, "minute": 23}
